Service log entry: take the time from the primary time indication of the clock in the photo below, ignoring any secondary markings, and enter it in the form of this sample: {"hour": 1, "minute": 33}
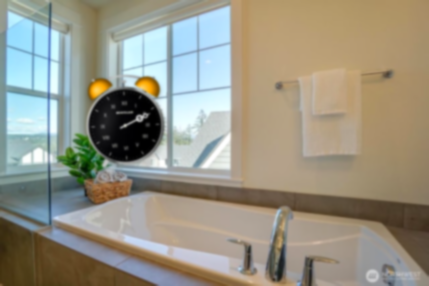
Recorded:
{"hour": 2, "minute": 11}
